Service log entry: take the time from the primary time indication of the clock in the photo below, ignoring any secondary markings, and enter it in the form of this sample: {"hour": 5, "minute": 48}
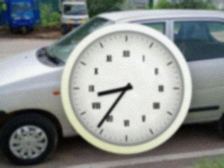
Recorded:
{"hour": 8, "minute": 36}
